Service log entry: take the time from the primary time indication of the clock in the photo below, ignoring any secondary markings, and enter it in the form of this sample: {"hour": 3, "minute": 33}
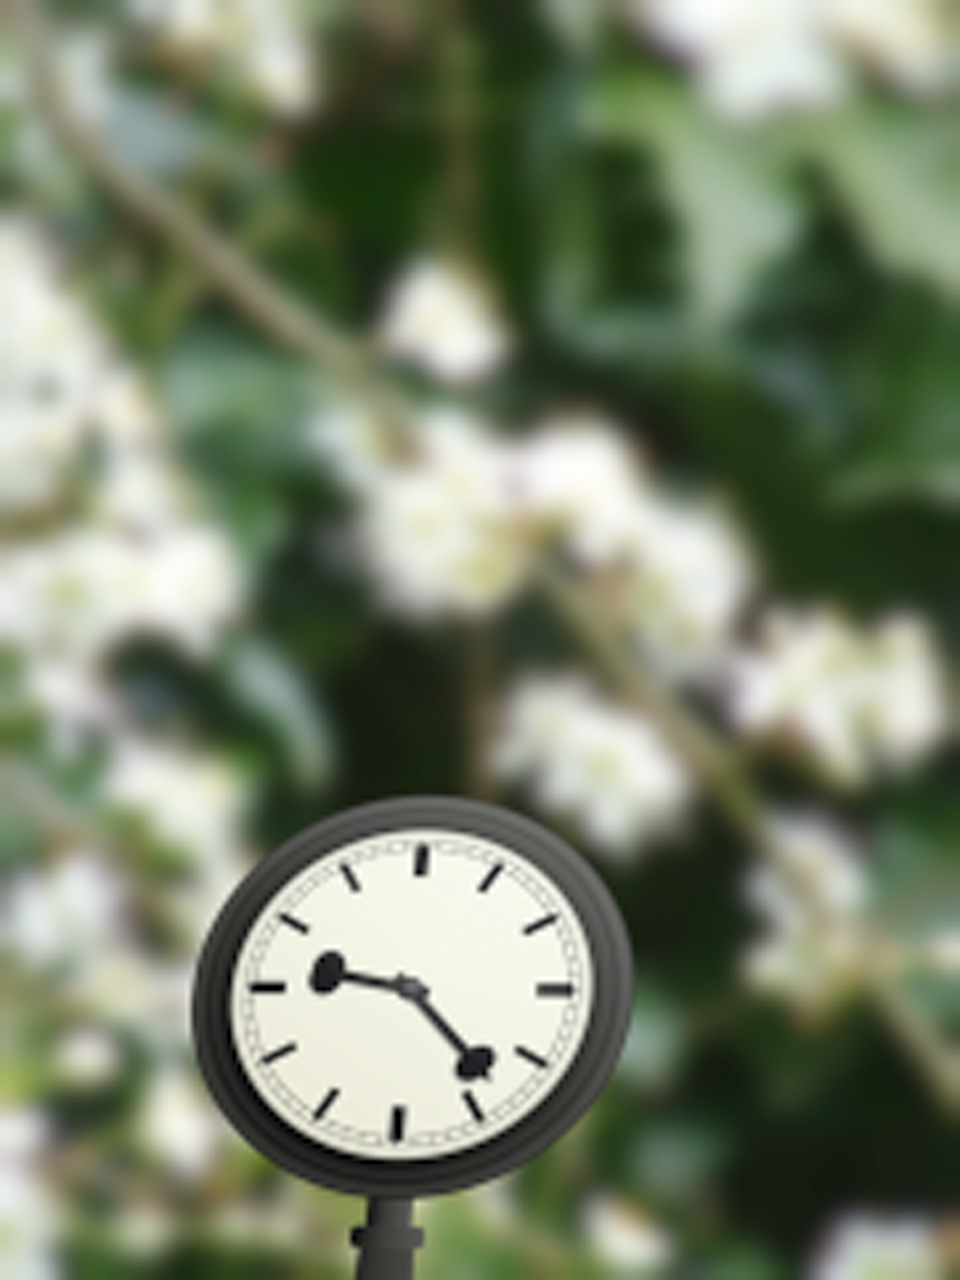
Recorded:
{"hour": 9, "minute": 23}
